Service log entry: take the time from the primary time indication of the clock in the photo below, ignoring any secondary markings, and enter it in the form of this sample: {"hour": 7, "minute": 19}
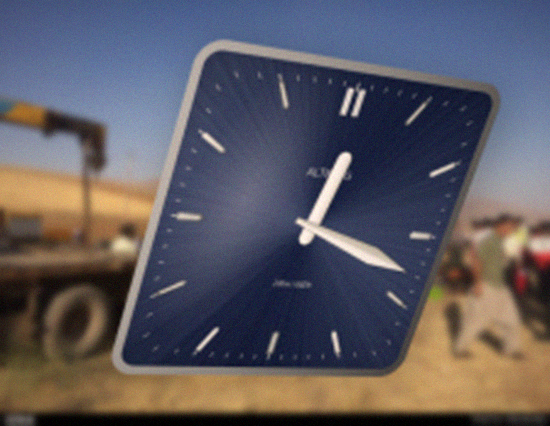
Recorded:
{"hour": 12, "minute": 18}
